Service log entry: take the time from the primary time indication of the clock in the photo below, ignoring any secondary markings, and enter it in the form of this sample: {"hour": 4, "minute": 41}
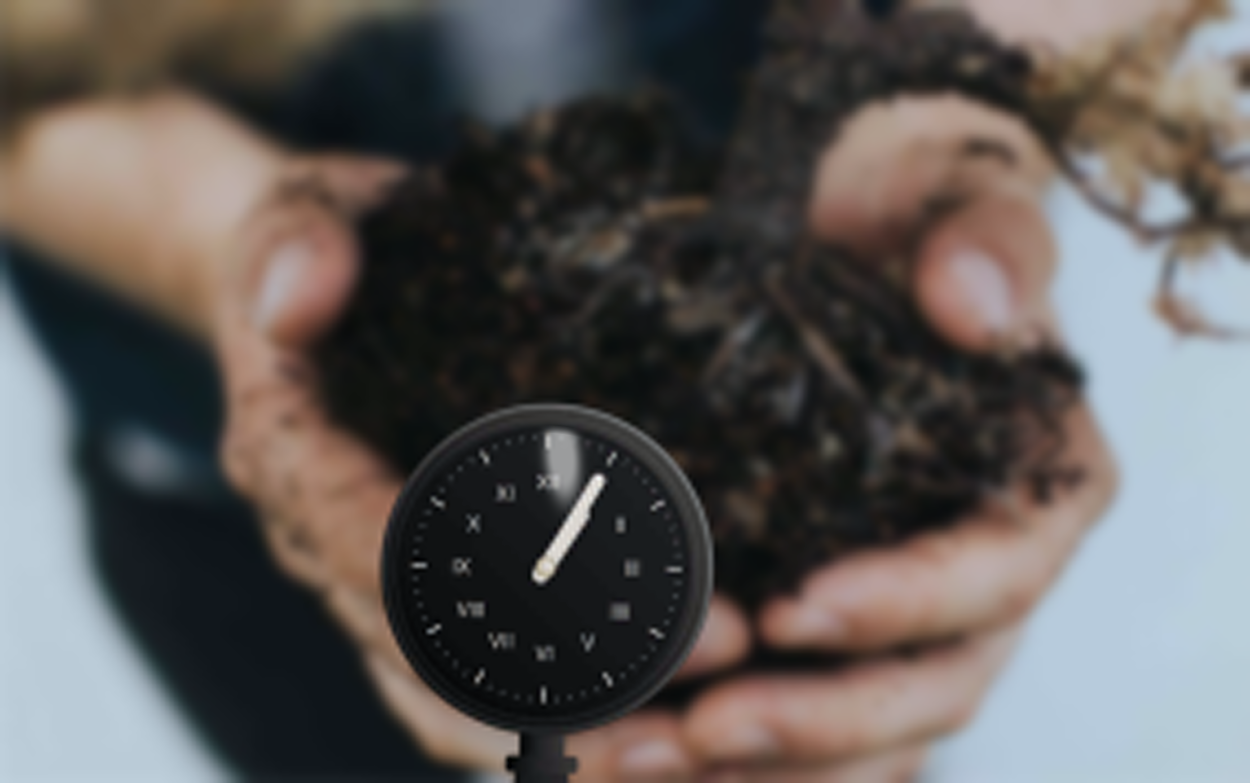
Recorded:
{"hour": 1, "minute": 5}
